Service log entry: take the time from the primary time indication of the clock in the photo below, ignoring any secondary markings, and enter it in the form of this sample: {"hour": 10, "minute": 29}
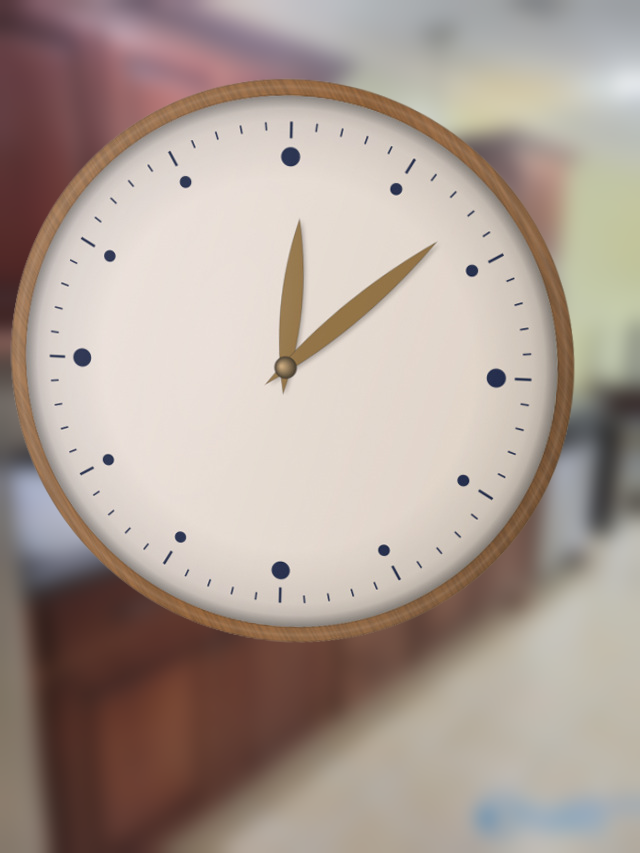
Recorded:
{"hour": 12, "minute": 8}
